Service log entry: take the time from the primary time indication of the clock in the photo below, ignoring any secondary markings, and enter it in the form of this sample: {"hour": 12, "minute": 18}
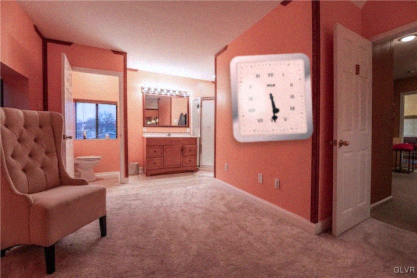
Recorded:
{"hour": 5, "minute": 29}
